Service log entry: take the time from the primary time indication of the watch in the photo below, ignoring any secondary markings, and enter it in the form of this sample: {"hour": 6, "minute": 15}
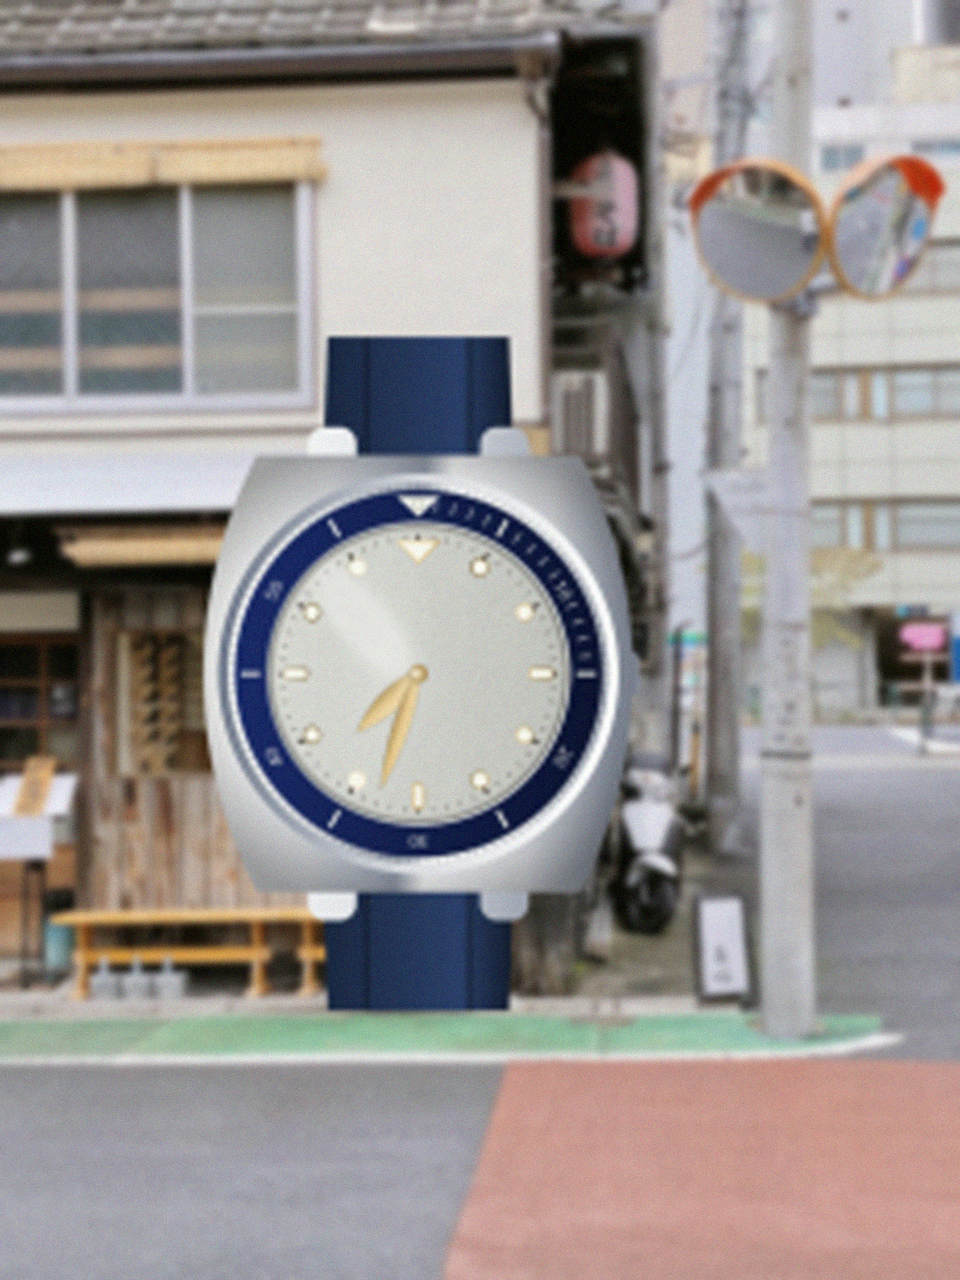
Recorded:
{"hour": 7, "minute": 33}
